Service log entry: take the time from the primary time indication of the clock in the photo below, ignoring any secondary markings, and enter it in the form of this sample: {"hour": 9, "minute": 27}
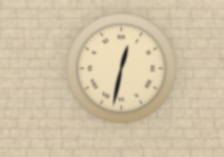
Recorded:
{"hour": 12, "minute": 32}
